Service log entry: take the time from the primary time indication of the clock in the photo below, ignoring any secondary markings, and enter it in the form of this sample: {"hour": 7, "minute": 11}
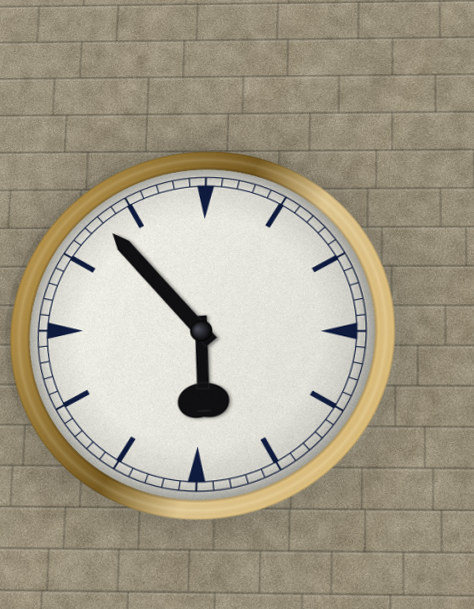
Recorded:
{"hour": 5, "minute": 53}
